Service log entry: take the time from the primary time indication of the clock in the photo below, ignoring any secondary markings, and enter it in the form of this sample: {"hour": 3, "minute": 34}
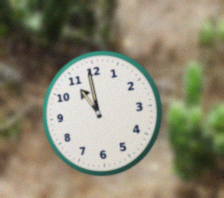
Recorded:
{"hour": 10, "minute": 59}
